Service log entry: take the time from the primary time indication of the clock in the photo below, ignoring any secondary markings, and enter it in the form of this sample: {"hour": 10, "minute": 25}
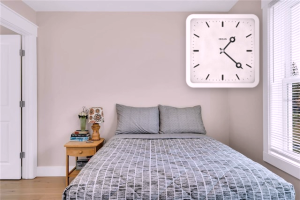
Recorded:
{"hour": 1, "minute": 22}
